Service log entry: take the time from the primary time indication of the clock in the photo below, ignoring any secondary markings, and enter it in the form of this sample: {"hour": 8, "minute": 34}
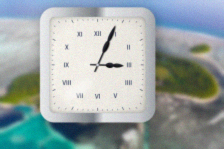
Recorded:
{"hour": 3, "minute": 4}
